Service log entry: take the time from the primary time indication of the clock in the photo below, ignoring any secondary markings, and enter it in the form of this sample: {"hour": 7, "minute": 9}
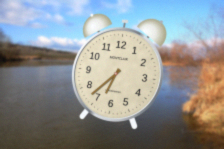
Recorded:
{"hour": 6, "minute": 37}
